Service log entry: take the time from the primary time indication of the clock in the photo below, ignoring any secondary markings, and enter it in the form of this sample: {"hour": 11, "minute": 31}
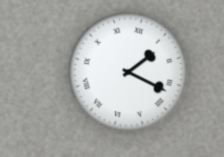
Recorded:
{"hour": 1, "minute": 17}
